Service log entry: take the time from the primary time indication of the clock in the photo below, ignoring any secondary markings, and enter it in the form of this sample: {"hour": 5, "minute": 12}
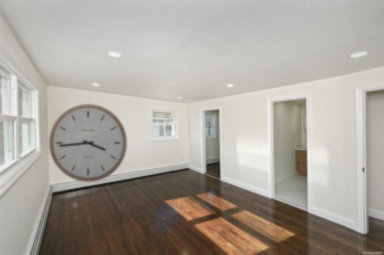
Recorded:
{"hour": 3, "minute": 44}
